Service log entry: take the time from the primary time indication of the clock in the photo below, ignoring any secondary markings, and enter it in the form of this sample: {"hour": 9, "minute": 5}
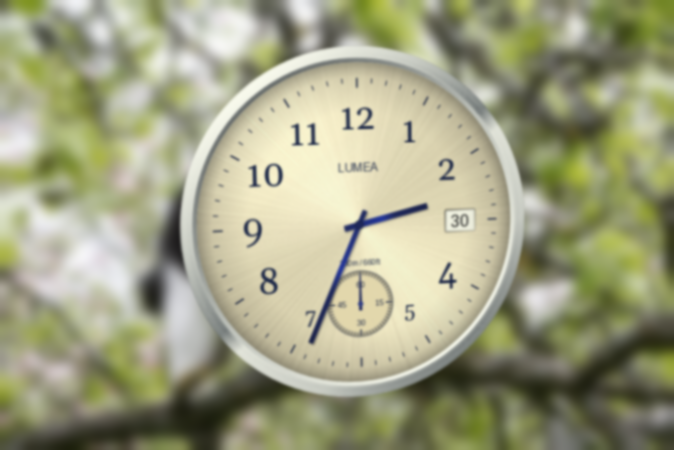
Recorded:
{"hour": 2, "minute": 34}
